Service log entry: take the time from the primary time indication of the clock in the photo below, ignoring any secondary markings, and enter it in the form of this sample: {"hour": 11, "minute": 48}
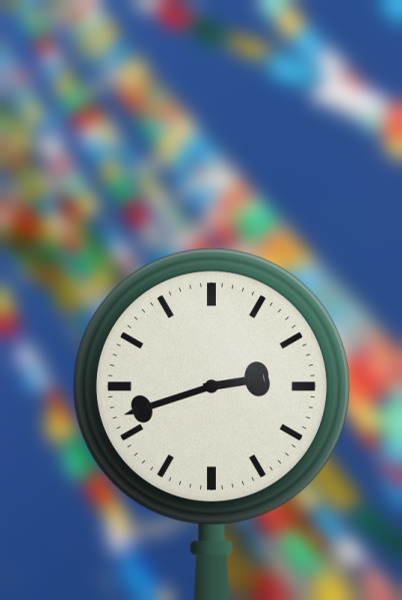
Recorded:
{"hour": 2, "minute": 42}
